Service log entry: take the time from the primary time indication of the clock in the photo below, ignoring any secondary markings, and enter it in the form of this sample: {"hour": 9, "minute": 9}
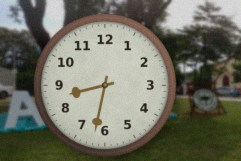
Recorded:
{"hour": 8, "minute": 32}
